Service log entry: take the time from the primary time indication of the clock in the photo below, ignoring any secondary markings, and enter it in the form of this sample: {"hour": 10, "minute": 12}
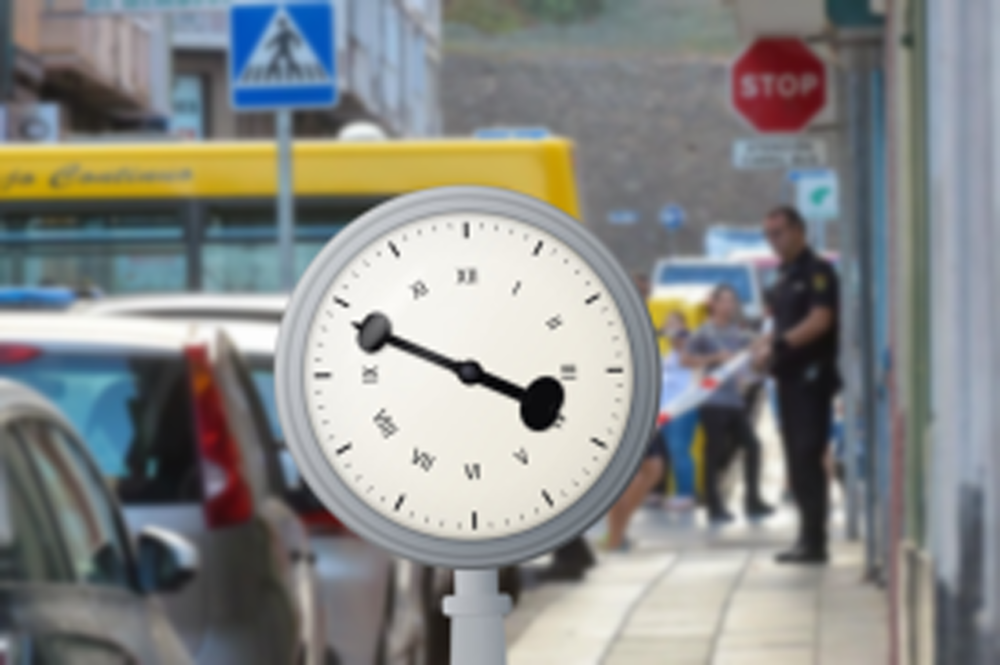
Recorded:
{"hour": 3, "minute": 49}
